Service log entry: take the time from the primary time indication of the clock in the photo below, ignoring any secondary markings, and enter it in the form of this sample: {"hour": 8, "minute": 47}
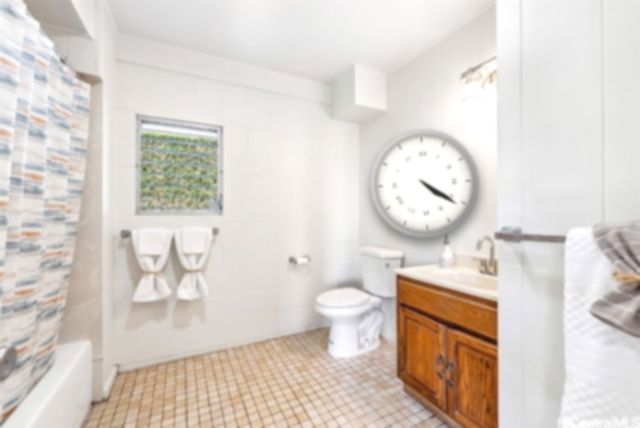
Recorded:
{"hour": 4, "minute": 21}
